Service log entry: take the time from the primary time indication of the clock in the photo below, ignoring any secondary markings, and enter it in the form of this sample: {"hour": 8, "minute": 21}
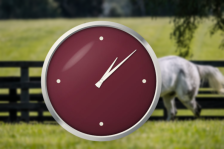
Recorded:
{"hour": 1, "minute": 8}
